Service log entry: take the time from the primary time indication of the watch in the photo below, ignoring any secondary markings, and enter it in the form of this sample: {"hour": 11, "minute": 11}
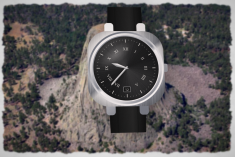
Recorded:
{"hour": 9, "minute": 37}
